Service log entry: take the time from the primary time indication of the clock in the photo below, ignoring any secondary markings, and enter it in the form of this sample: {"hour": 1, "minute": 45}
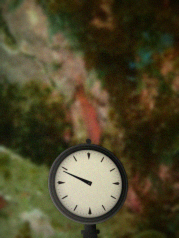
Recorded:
{"hour": 9, "minute": 49}
